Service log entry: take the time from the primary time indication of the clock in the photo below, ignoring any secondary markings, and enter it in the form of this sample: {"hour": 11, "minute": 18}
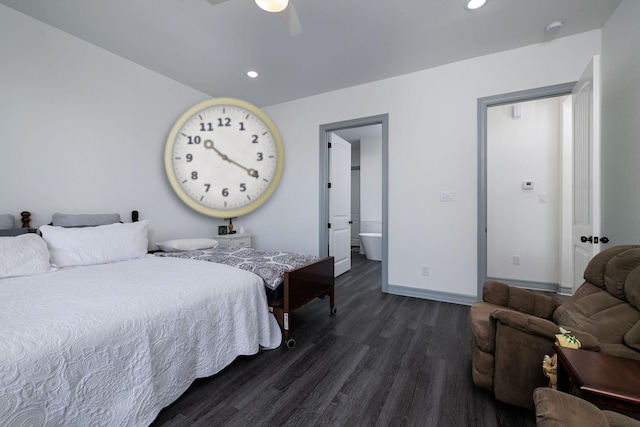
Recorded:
{"hour": 10, "minute": 20}
